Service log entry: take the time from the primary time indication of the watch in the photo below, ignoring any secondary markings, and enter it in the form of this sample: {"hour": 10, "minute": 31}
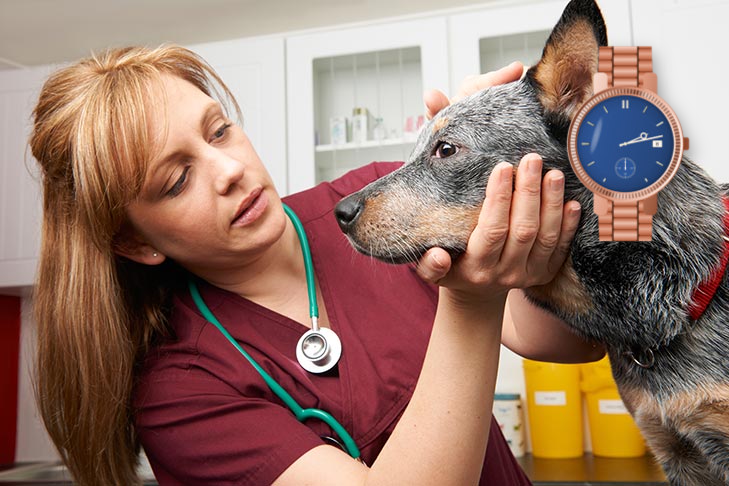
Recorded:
{"hour": 2, "minute": 13}
